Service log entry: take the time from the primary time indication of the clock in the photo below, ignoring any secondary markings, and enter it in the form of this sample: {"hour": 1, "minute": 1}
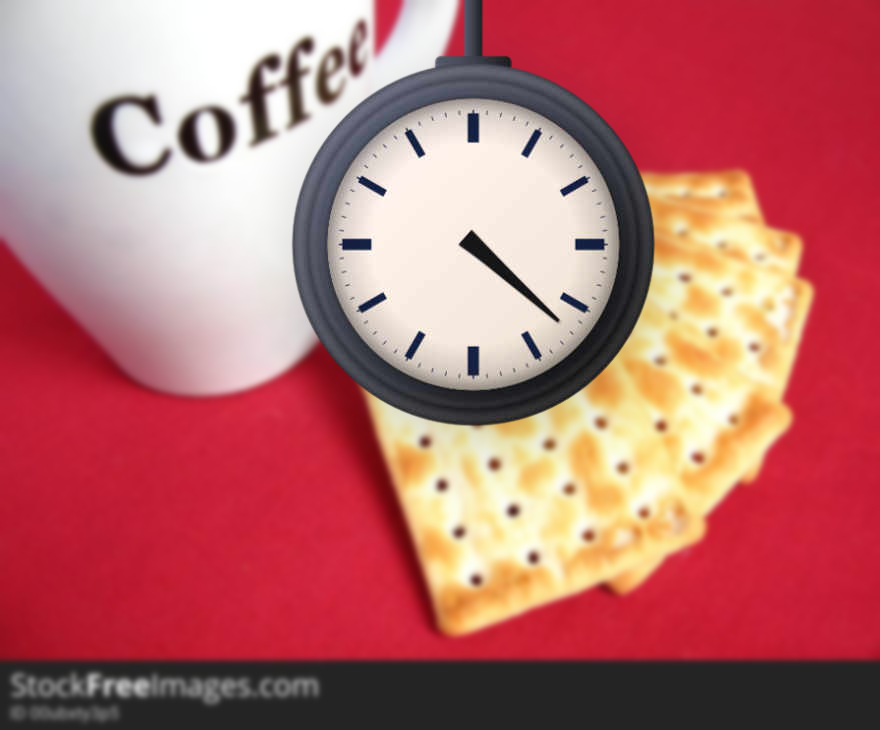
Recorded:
{"hour": 4, "minute": 22}
